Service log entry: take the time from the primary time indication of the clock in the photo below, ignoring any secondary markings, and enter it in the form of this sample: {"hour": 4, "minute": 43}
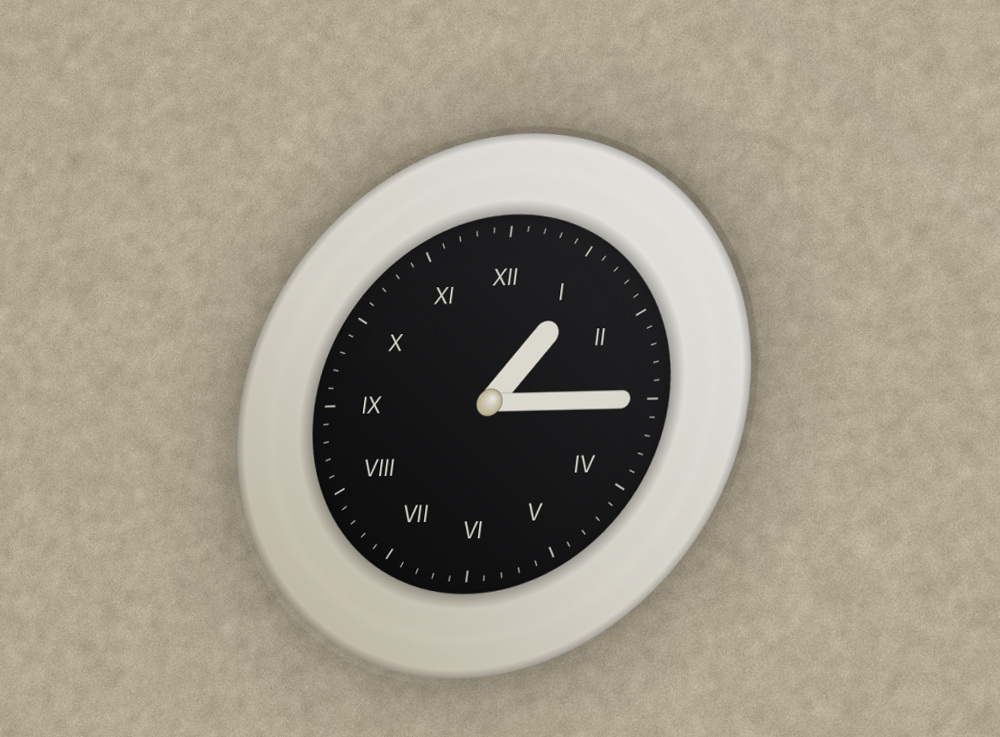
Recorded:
{"hour": 1, "minute": 15}
